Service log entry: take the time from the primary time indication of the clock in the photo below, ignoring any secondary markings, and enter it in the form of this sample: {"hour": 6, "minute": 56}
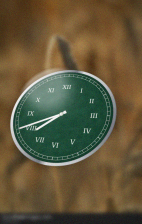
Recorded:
{"hour": 7, "minute": 41}
